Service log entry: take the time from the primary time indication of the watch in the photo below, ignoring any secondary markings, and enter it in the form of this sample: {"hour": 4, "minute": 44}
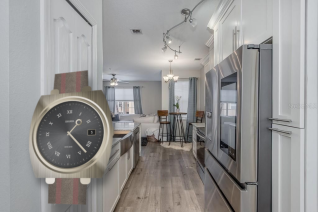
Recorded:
{"hour": 1, "minute": 23}
